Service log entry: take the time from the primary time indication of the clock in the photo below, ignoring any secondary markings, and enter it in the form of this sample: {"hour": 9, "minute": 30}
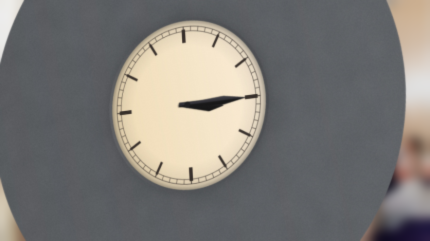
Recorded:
{"hour": 3, "minute": 15}
